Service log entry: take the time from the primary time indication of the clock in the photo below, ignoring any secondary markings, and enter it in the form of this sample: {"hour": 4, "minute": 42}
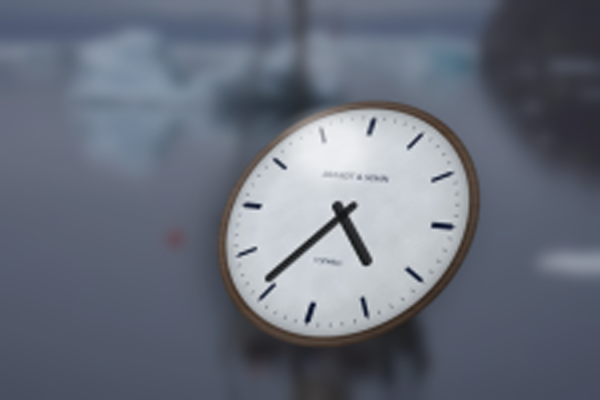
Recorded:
{"hour": 4, "minute": 36}
